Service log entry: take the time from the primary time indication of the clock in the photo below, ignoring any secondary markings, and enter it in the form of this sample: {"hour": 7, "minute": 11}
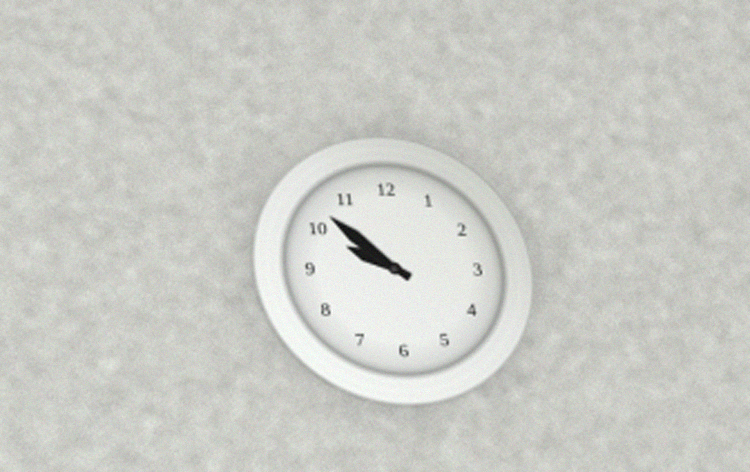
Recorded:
{"hour": 9, "minute": 52}
